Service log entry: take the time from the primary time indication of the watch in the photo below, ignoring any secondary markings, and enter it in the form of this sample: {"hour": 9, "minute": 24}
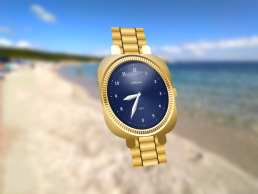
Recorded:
{"hour": 8, "minute": 35}
